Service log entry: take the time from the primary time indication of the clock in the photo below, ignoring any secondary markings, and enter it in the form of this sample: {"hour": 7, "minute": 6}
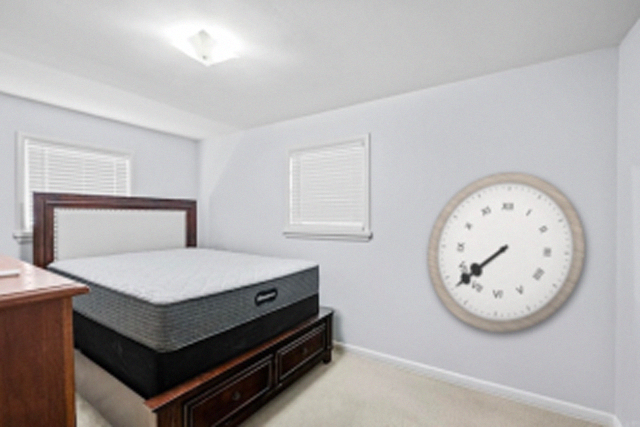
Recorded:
{"hour": 7, "minute": 38}
